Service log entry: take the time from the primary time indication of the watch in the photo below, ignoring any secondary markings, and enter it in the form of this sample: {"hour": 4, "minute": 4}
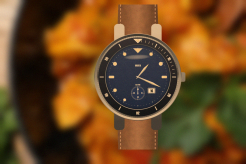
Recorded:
{"hour": 1, "minute": 19}
